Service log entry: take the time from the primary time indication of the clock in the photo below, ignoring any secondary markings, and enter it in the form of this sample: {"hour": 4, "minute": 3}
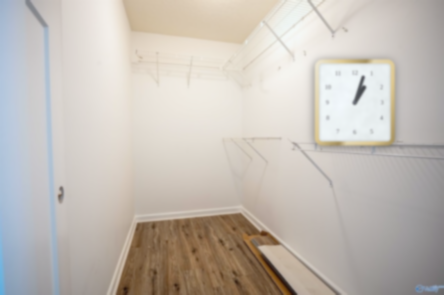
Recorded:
{"hour": 1, "minute": 3}
